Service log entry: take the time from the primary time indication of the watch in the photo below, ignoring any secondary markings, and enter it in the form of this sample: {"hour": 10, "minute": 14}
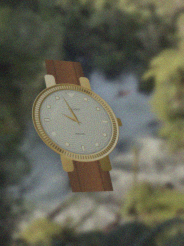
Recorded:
{"hour": 9, "minute": 57}
